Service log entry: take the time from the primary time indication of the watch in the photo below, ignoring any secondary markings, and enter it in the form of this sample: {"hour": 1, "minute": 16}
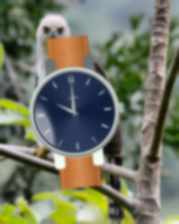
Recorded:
{"hour": 10, "minute": 0}
